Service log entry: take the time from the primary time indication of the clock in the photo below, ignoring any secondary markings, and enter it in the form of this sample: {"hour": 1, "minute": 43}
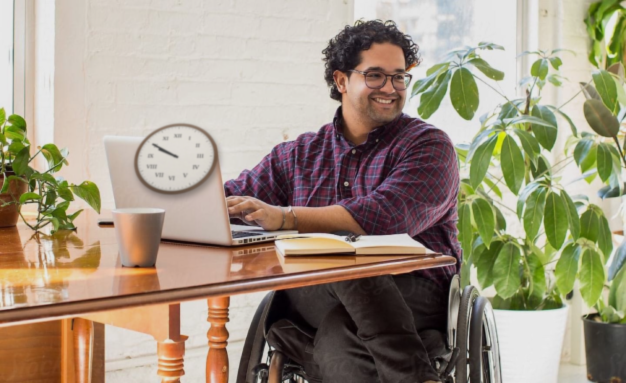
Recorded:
{"hour": 9, "minute": 50}
